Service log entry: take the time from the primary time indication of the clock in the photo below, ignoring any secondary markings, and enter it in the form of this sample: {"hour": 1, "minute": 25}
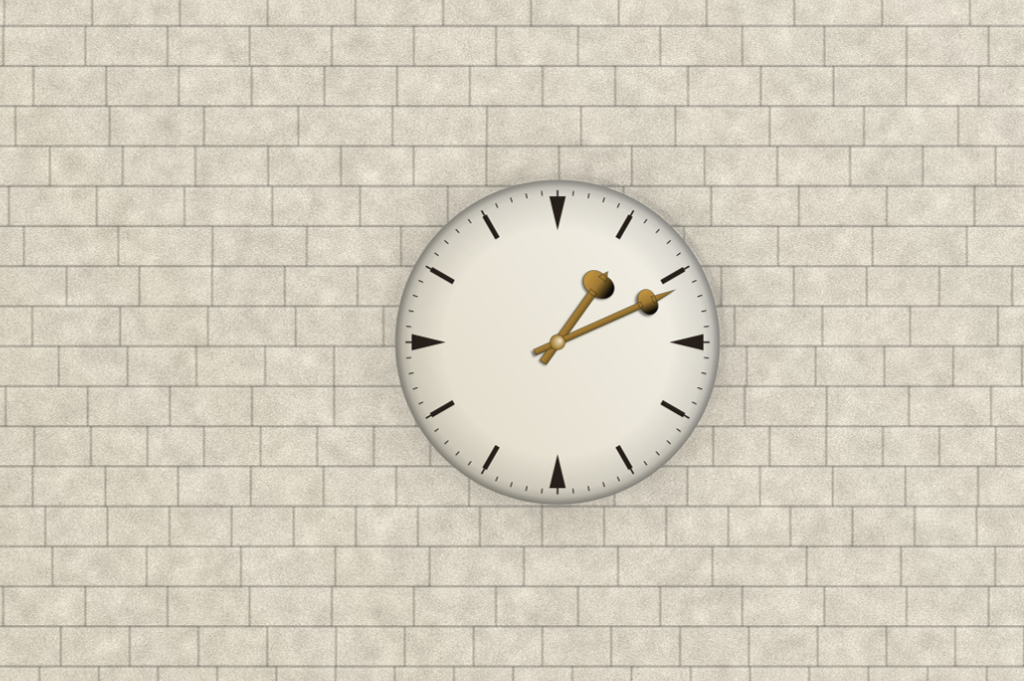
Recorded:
{"hour": 1, "minute": 11}
